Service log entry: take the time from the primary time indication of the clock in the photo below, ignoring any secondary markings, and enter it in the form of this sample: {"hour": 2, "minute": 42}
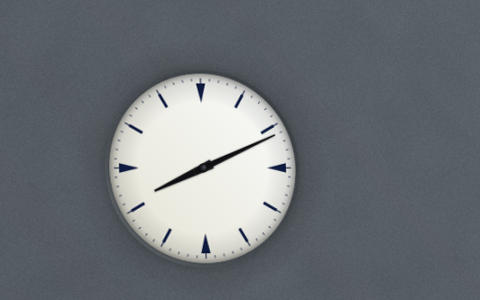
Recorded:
{"hour": 8, "minute": 11}
